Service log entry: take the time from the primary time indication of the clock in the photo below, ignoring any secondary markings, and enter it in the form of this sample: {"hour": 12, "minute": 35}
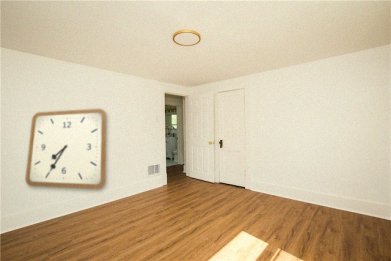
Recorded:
{"hour": 7, "minute": 35}
